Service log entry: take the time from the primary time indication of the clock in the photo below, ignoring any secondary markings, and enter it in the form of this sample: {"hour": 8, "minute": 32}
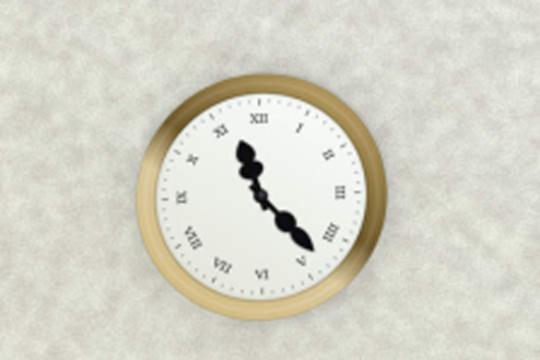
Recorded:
{"hour": 11, "minute": 23}
